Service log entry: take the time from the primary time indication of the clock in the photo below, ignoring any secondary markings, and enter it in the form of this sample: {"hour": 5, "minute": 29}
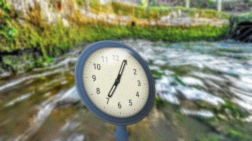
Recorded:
{"hour": 7, "minute": 4}
